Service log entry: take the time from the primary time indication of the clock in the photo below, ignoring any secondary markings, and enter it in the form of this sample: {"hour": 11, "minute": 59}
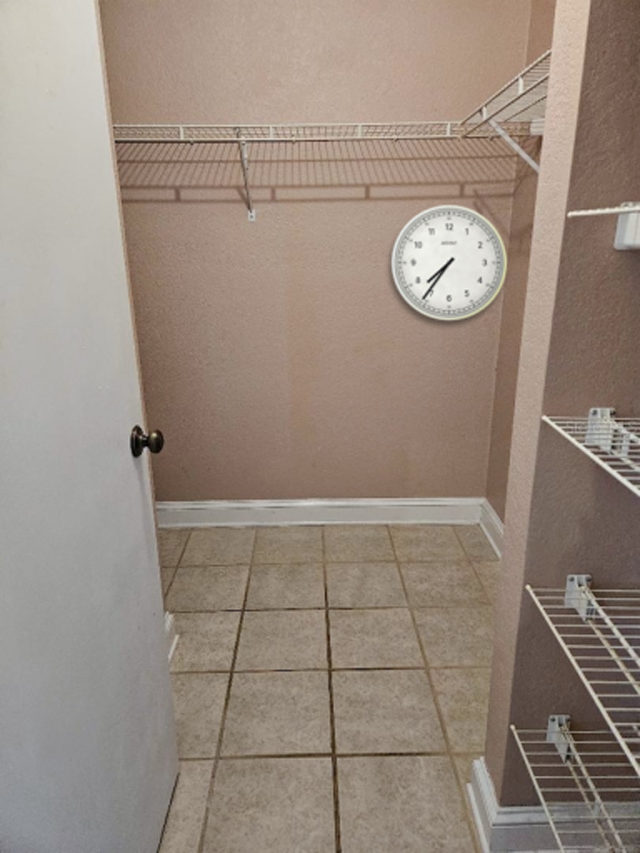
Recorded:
{"hour": 7, "minute": 36}
